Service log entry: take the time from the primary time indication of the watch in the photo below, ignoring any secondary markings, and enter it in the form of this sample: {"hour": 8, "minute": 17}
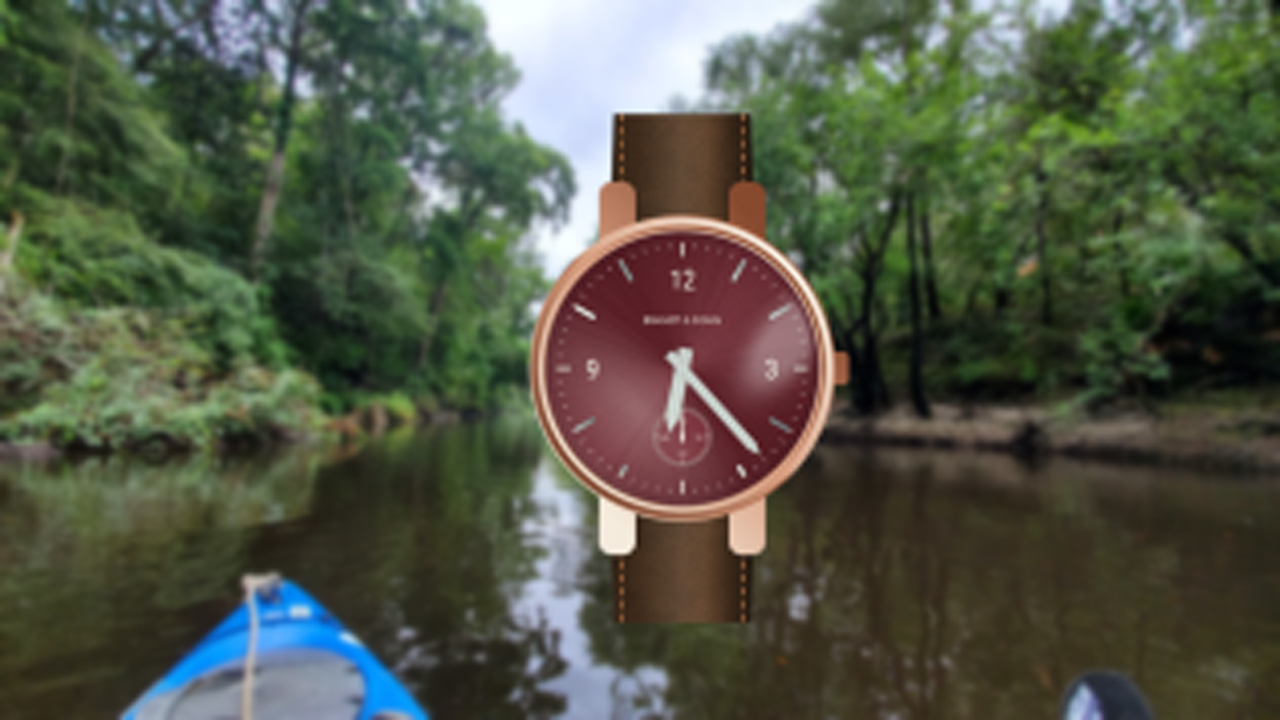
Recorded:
{"hour": 6, "minute": 23}
